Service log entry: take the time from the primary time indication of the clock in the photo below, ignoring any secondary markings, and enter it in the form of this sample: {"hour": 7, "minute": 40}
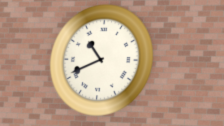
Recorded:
{"hour": 10, "minute": 41}
